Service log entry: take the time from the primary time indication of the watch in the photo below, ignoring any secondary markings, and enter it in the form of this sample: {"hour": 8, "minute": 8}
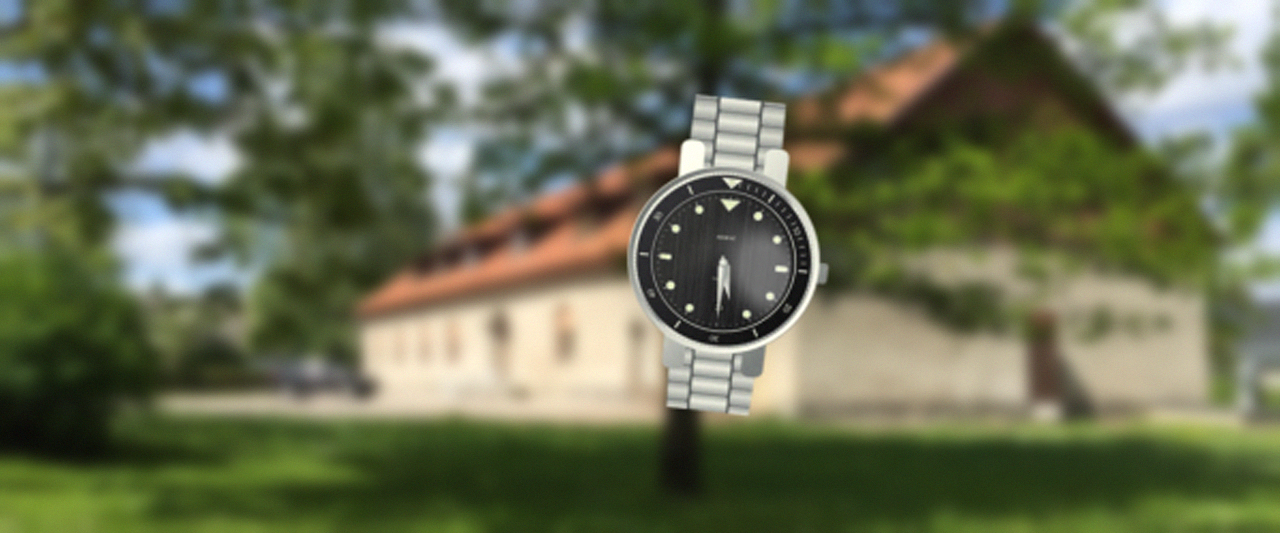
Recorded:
{"hour": 5, "minute": 30}
